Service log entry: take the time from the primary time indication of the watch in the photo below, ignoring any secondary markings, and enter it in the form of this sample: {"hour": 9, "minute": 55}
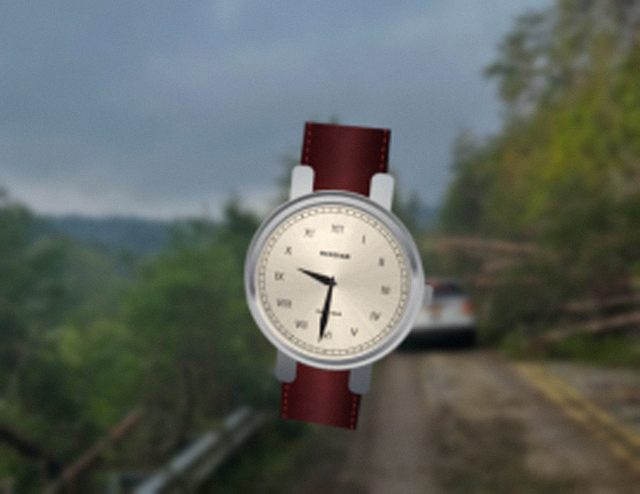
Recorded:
{"hour": 9, "minute": 31}
